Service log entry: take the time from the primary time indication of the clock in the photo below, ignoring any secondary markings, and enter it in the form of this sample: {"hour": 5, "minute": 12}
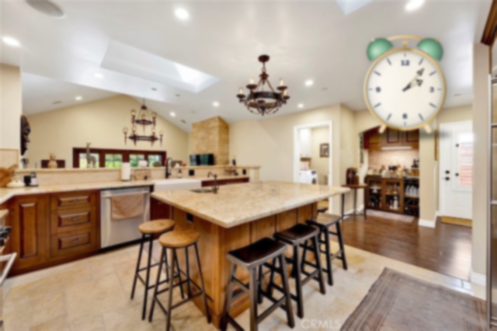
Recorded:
{"hour": 2, "minute": 7}
